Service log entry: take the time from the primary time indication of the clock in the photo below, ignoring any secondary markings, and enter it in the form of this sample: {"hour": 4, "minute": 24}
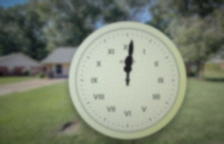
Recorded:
{"hour": 12, "minute": 1}
